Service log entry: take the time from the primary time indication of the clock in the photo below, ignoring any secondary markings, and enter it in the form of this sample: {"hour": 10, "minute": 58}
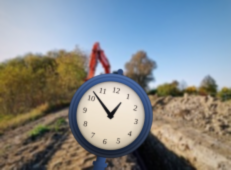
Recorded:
{"hour": 12, "minute": 52}
